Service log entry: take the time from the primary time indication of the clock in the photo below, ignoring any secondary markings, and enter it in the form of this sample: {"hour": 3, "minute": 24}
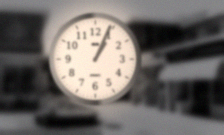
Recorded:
{"hour": 1, "minute": 4}
